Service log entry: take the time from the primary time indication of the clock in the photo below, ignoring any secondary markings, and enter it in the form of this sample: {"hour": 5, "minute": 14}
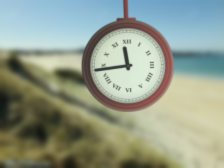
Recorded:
{"hour": 11, "minute": 44}
